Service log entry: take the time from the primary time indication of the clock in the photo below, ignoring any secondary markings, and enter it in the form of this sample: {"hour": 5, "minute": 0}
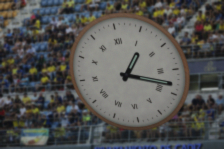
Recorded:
{"hour": 1, "minute": 18}
